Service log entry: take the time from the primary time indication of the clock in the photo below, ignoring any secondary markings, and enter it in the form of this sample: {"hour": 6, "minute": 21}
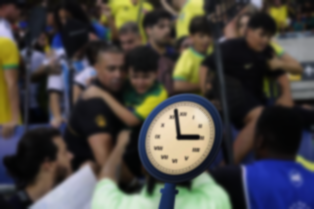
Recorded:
{"hour": 2, "minute": 57}
